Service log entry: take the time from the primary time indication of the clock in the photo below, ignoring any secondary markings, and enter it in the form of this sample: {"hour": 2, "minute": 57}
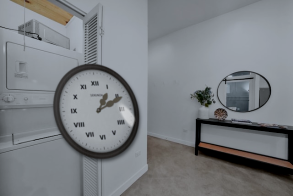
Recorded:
{"hour": 1, "minute": 11}
